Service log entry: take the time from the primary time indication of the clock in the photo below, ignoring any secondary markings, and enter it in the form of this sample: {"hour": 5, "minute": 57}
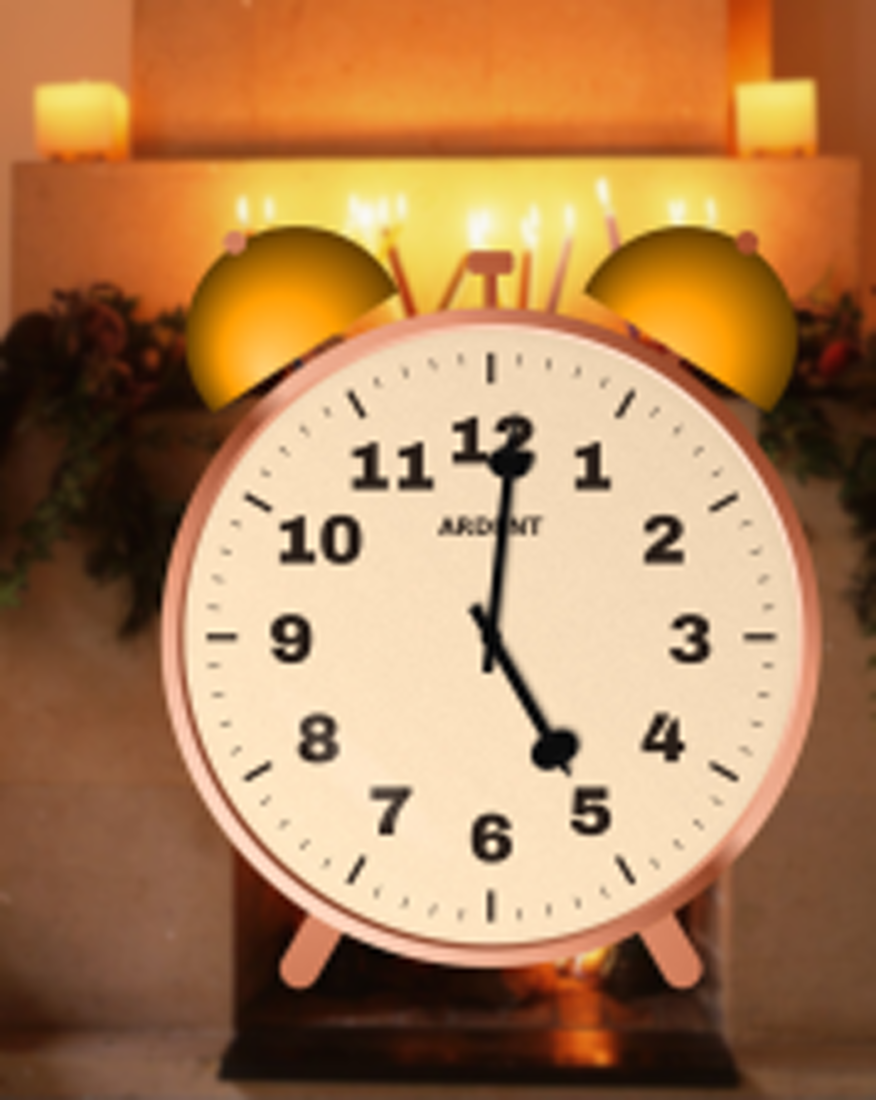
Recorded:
{"hour": 5, "minute": 1}
